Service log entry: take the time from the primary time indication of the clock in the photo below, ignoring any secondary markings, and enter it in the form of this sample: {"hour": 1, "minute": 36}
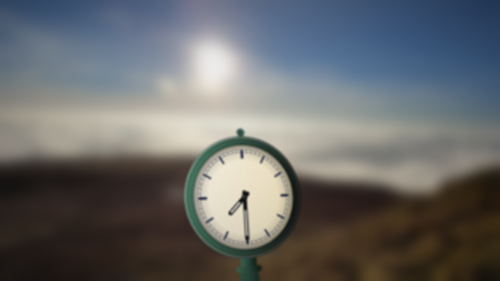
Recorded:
{"hour": 7, "minute": 30}
